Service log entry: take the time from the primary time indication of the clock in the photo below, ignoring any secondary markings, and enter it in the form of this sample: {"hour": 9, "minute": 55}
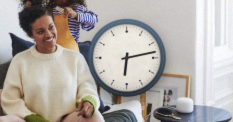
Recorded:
{"hour": 6, "minute": 13}
